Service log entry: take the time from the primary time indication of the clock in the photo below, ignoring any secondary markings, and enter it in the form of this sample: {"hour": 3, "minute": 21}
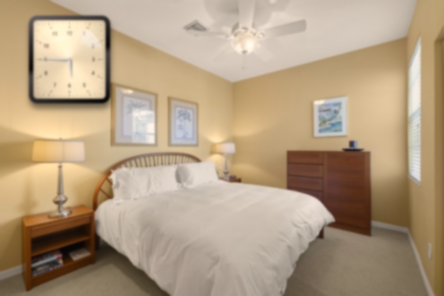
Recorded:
{"hour": 5, "minute": 45}
